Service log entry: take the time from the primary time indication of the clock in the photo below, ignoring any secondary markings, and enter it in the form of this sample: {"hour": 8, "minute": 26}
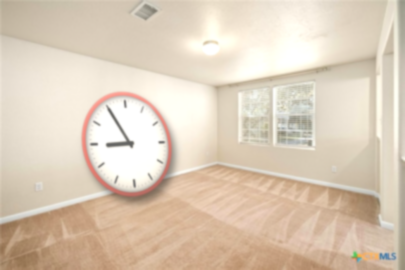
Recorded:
{"hour": 8, "minute": 55}
